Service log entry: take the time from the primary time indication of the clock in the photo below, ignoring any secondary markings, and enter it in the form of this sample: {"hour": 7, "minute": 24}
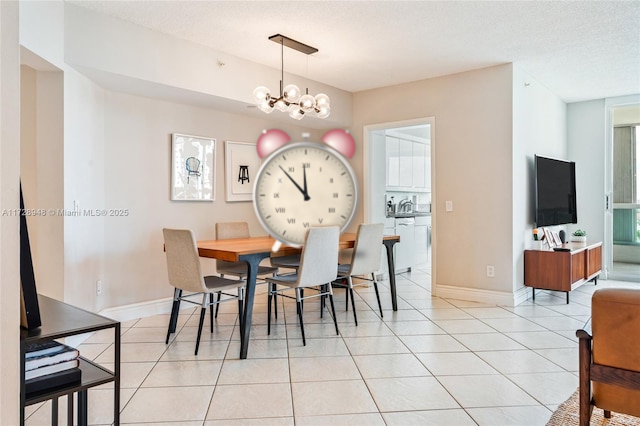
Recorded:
{"hour": 11, "minute": 53}
